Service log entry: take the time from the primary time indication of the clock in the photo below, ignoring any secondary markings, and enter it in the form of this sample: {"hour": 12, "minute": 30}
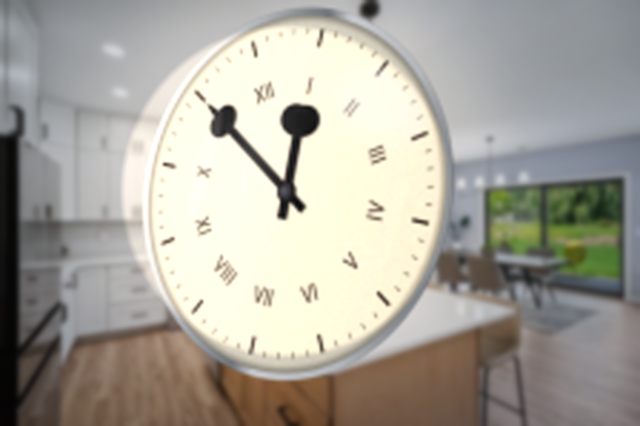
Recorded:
{"hour": 12, "minute": 55}
